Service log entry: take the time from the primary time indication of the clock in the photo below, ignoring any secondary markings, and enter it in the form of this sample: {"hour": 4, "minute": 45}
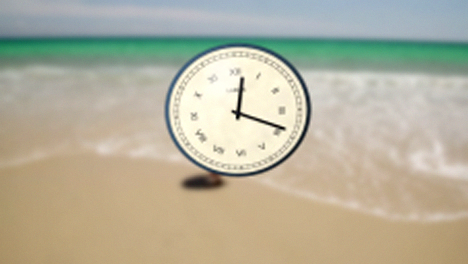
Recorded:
{"hour": 12, "minute": 19}
